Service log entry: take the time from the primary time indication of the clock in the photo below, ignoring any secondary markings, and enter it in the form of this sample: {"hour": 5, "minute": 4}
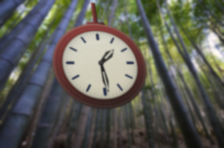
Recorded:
{"hour": 1, "minute": 29}
